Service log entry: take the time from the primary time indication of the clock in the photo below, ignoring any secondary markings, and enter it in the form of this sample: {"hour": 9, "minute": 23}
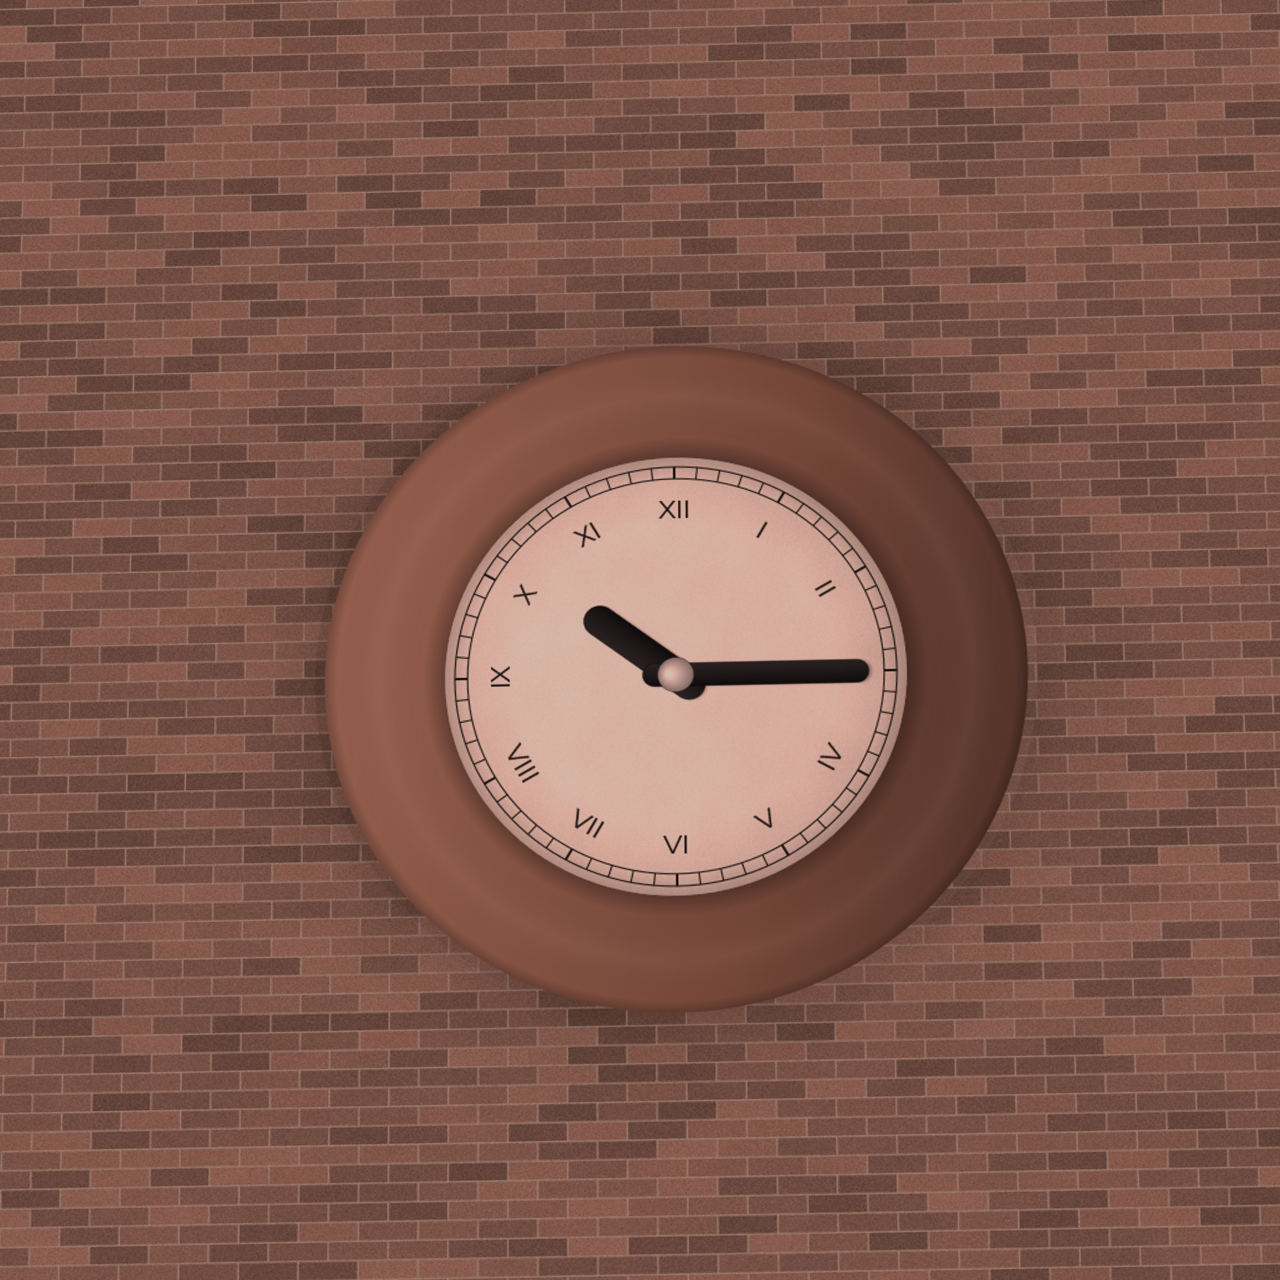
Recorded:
{"hour": 10, "minute": 15}
